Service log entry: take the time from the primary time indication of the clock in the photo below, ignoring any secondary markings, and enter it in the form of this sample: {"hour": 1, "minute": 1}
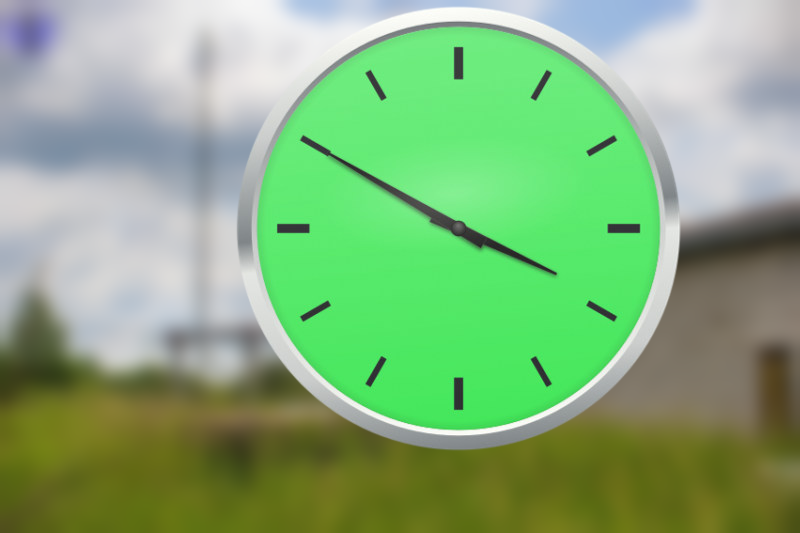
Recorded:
{"hour": 3, "minute": 50}
